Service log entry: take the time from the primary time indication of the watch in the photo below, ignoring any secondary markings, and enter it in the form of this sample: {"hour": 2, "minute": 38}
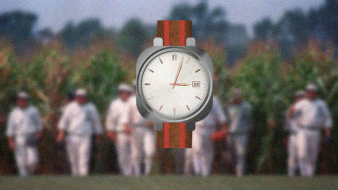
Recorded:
{"hour": 3, "minute": 3}
